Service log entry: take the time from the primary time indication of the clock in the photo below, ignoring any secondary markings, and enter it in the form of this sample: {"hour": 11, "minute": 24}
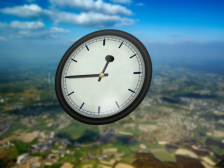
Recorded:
{"hour": 12, "minute": 45}
